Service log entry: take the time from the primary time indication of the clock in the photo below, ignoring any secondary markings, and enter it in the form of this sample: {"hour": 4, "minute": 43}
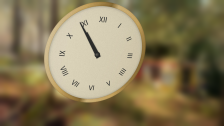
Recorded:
{"hour": 10, "minute": 54}
